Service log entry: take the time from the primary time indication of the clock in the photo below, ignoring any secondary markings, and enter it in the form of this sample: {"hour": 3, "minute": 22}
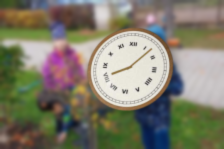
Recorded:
{"hour": 8, "minute": 7}
